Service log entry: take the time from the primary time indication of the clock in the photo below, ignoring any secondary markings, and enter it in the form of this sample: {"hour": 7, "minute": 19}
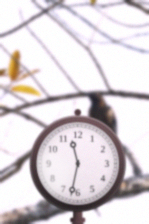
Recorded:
{"hour": 11, "minute": 32}
